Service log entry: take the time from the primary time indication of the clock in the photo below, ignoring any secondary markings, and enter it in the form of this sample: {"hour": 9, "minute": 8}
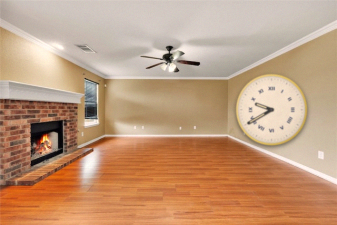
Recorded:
{"hour": 9, "minute": 40}
